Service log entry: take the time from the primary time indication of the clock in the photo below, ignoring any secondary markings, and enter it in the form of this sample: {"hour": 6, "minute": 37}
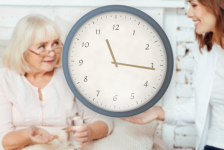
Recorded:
{"hour": 11, "minute": 16}
